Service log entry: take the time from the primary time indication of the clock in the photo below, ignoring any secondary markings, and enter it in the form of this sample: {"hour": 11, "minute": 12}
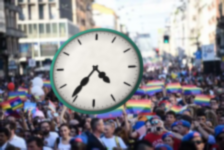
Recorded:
{"hour": 4, "minute": 36}
